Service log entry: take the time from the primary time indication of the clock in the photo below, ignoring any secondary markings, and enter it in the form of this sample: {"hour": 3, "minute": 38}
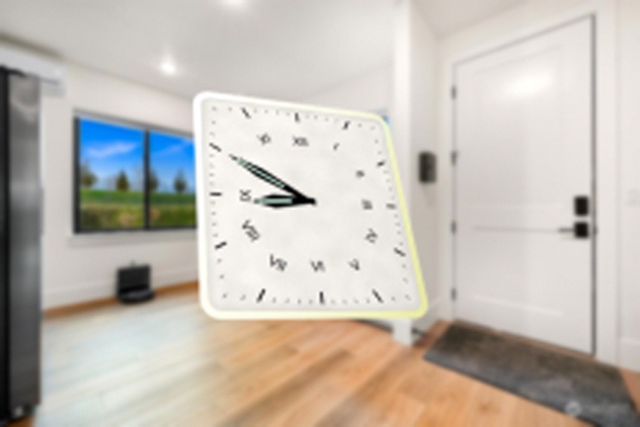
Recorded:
{"hour": 8, "minute": 50}
